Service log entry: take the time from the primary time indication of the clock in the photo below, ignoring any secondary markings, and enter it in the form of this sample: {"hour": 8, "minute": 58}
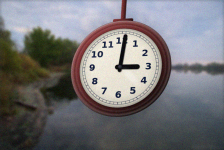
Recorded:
{"hour": 3, "minute": 1}
